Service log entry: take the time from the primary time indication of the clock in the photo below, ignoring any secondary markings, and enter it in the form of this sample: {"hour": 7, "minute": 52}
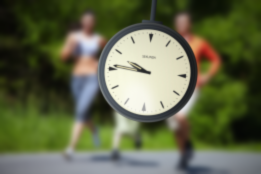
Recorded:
{"hour": 9, "minute": 46}
